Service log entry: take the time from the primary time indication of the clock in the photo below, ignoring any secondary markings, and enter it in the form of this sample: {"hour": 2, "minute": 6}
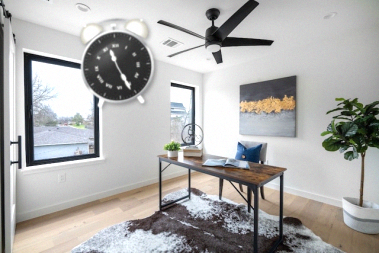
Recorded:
{"hour": 11, "minute": 26}
